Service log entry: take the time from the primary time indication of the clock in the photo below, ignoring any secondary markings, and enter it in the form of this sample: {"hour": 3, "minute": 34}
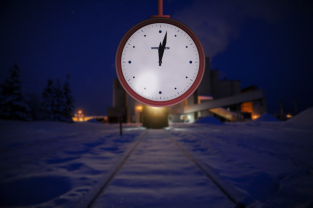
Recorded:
{"hour": 12, "minute": 2}
